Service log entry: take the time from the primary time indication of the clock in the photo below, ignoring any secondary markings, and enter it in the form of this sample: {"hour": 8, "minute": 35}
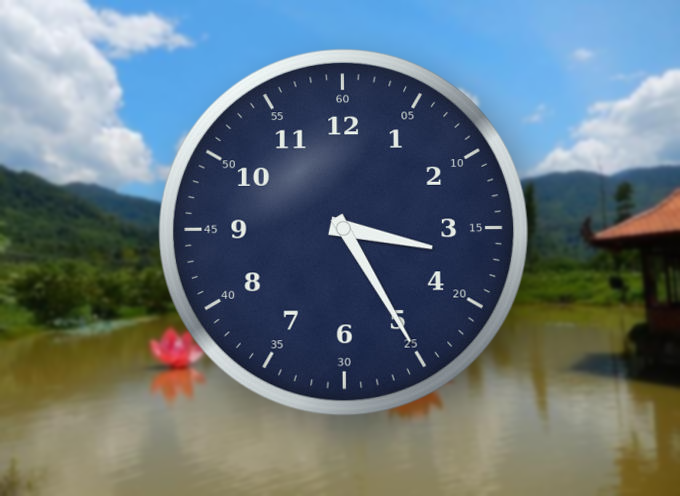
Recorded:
{"hour": 3, "minute": 25}
